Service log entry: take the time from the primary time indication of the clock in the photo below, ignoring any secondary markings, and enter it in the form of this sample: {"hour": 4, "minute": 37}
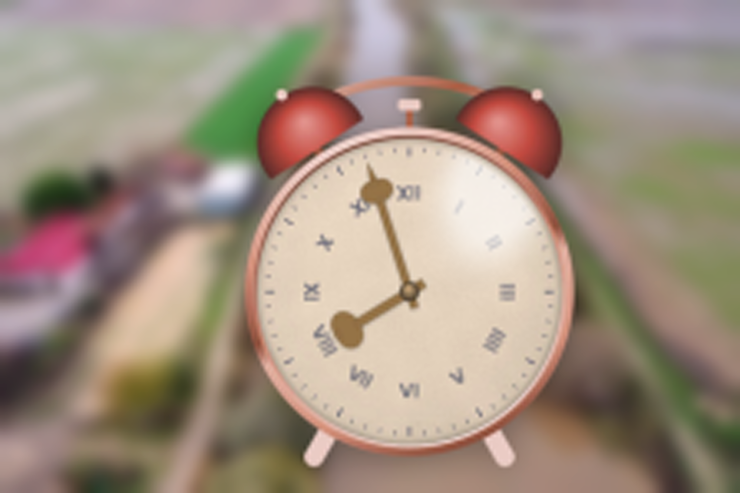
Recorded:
{"hour": 7, "minute": 57}
